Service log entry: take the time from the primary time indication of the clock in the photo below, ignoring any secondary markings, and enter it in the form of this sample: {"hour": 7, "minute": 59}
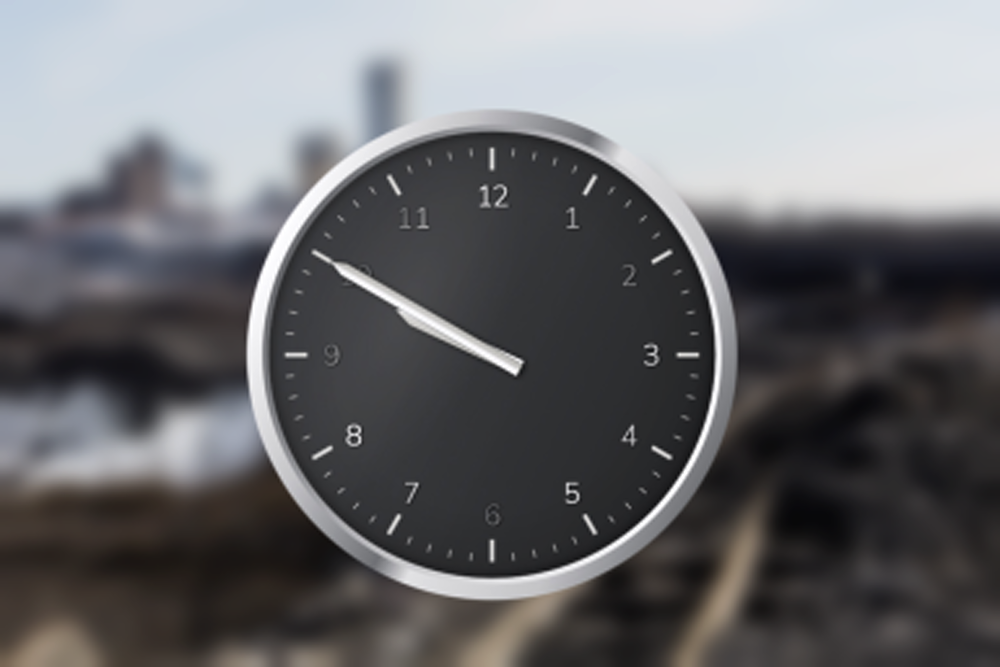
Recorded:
{"hour": 9, "minute": 50}
